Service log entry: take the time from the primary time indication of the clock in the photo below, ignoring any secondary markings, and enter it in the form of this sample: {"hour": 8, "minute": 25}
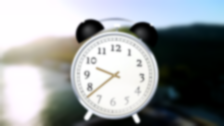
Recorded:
{"hour": 9, "minute": 38}
